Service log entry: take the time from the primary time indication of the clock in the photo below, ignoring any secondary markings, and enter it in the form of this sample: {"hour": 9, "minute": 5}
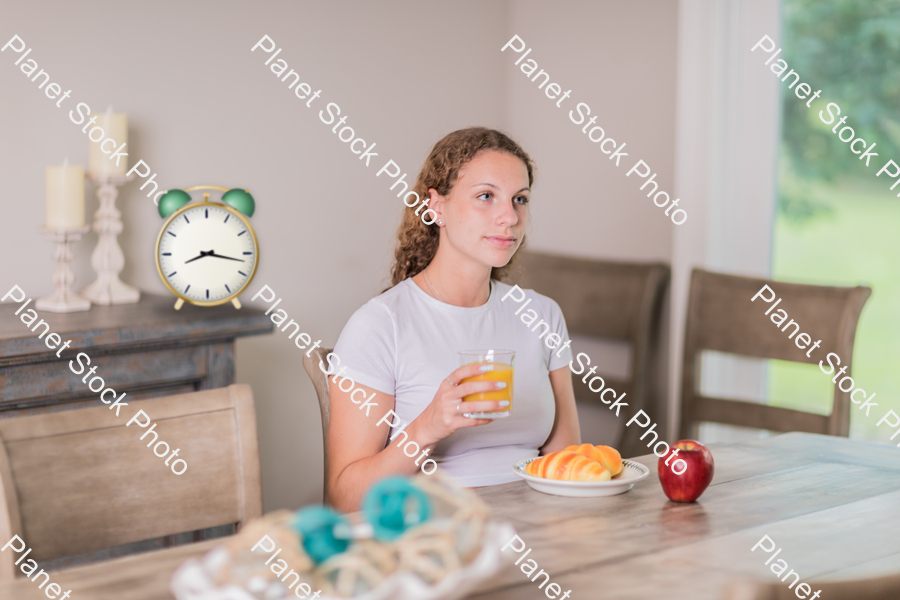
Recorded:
{"hour": 8, "minute": 17}
